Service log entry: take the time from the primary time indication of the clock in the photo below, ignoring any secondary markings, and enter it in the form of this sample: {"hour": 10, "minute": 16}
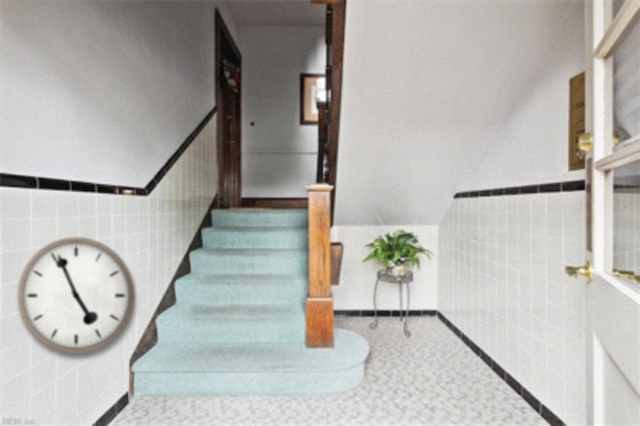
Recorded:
{"hour": 4, "minute": 56}
